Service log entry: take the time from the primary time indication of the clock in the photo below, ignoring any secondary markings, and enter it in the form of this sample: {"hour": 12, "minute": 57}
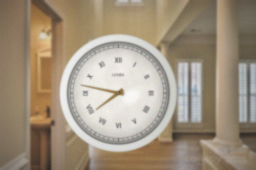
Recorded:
{"hour": 7, "minute": 47}
